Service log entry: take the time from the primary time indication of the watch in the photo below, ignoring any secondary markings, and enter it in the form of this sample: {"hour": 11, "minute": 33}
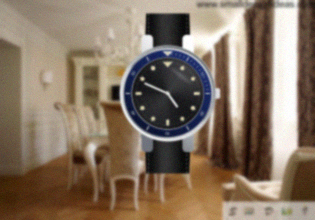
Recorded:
{"hour": 4, "minute": 49}
